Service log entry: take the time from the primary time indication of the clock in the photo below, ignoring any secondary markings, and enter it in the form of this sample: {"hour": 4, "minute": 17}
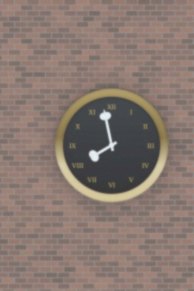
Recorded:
{"hour": 7, "minute": 58}
